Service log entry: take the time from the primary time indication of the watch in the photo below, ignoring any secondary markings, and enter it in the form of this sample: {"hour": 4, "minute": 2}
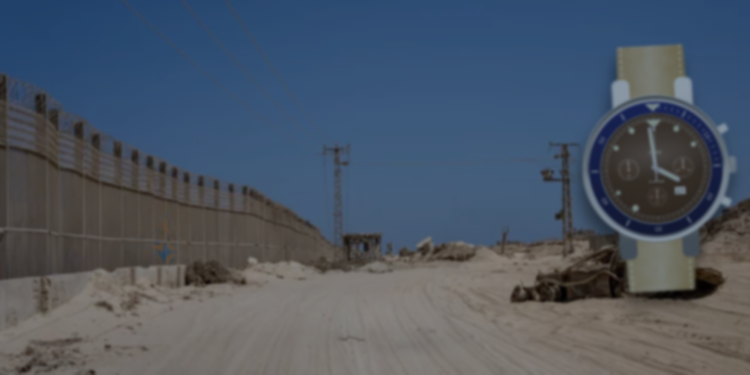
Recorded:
{"hour": 3, "minute": 59}
